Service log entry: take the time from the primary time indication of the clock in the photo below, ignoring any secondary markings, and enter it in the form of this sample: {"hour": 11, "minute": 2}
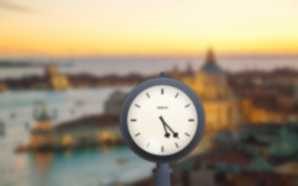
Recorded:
{"hour": 5, "minute": 23}
